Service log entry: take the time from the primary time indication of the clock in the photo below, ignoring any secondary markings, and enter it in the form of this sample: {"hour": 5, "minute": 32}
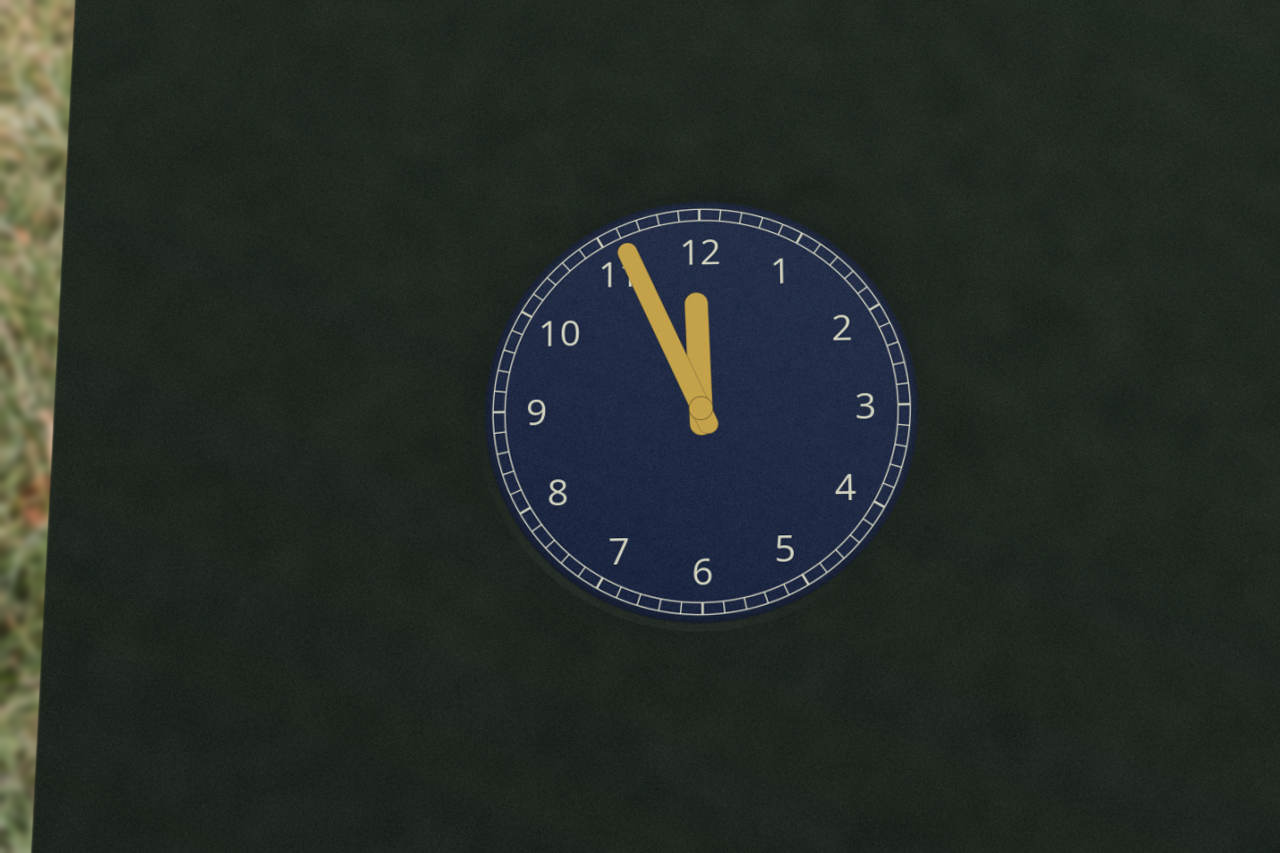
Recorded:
{"hour": 11, "minute": 56}
